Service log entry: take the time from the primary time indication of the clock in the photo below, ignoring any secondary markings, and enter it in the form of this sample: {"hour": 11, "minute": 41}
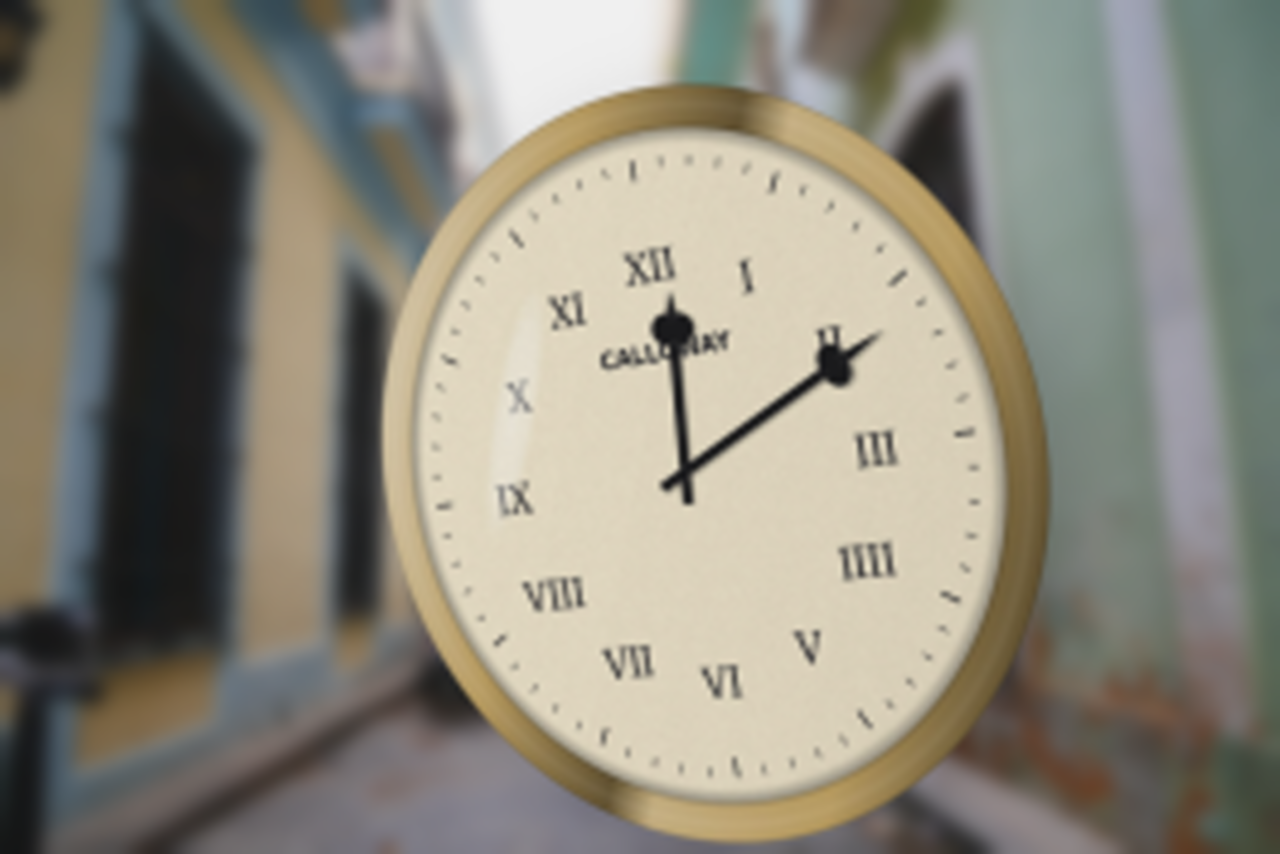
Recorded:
{"hour": 12, "minute": 11}
